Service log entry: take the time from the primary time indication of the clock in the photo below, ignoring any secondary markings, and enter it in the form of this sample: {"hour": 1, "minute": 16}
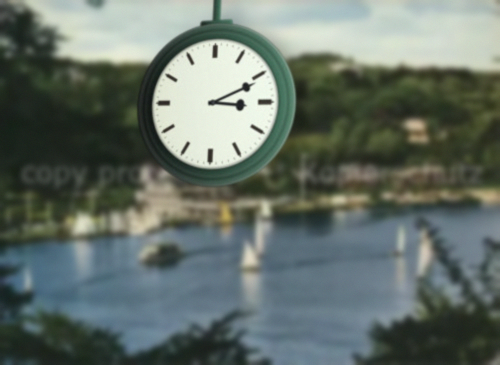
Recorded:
{"hour": 3, "minute": 11}
